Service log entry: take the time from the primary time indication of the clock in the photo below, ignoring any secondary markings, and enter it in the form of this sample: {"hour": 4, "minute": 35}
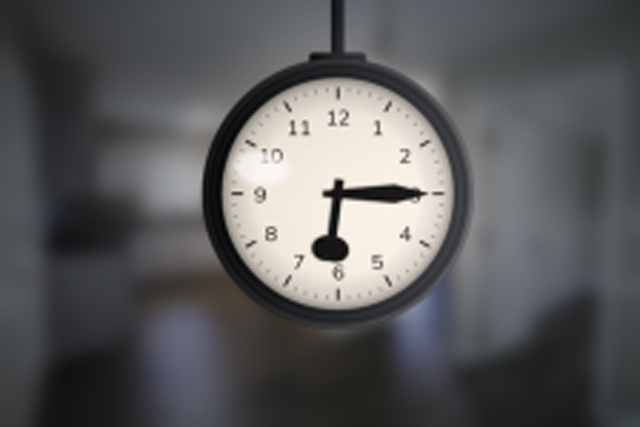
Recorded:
{"hour": 6, "minute": 15}
